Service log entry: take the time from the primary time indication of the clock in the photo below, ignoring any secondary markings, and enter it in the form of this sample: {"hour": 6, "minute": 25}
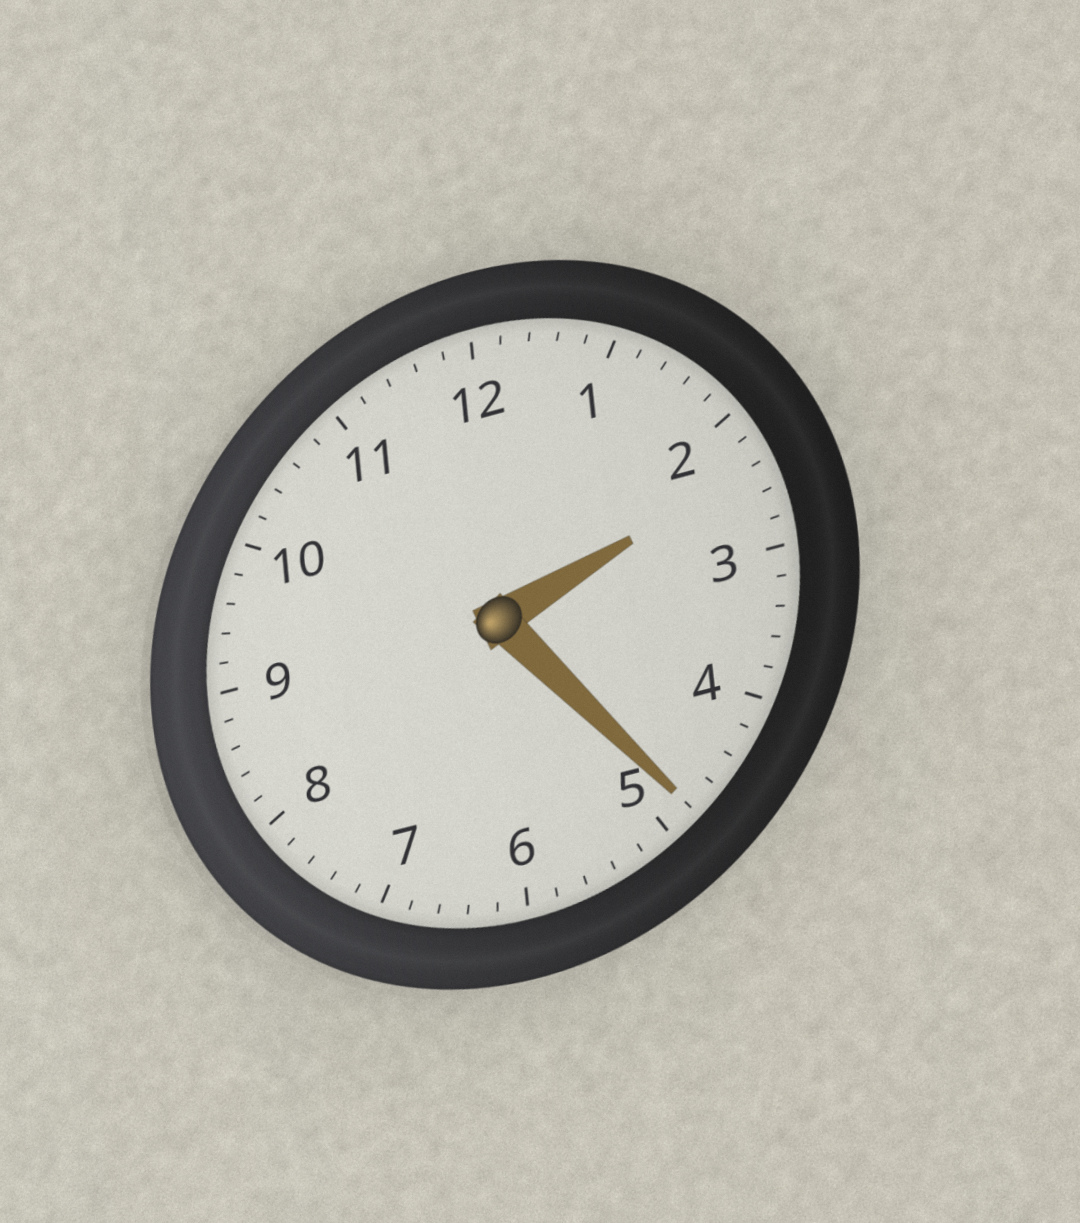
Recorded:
{"hour": 2, "minute": 24}
